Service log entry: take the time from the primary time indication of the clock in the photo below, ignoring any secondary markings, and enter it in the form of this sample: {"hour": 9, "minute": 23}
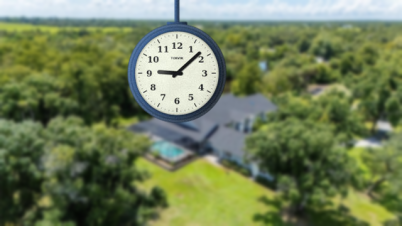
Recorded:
{"hour": 9, "minute": 8}
